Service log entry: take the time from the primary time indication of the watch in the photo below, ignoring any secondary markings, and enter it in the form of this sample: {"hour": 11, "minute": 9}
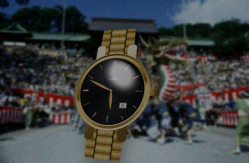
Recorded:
{"hour": 5, "minute": 49}
